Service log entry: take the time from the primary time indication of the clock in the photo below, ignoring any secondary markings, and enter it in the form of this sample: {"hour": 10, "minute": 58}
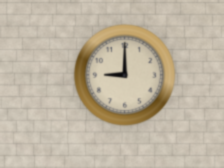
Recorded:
{"hour": 9, "minute": 0}
